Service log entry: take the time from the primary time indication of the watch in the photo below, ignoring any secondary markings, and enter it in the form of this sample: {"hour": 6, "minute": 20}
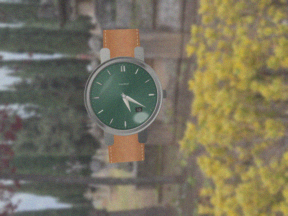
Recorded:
{"hour": 5, "minute": 20}
